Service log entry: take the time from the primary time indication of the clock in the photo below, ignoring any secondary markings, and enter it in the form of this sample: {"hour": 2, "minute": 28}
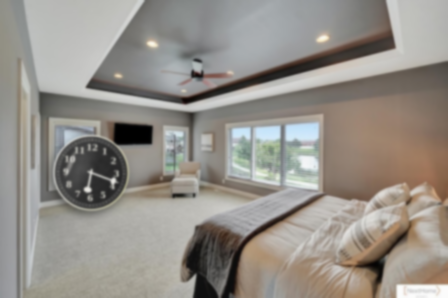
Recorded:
{"hour": 6, "minute": 18}
